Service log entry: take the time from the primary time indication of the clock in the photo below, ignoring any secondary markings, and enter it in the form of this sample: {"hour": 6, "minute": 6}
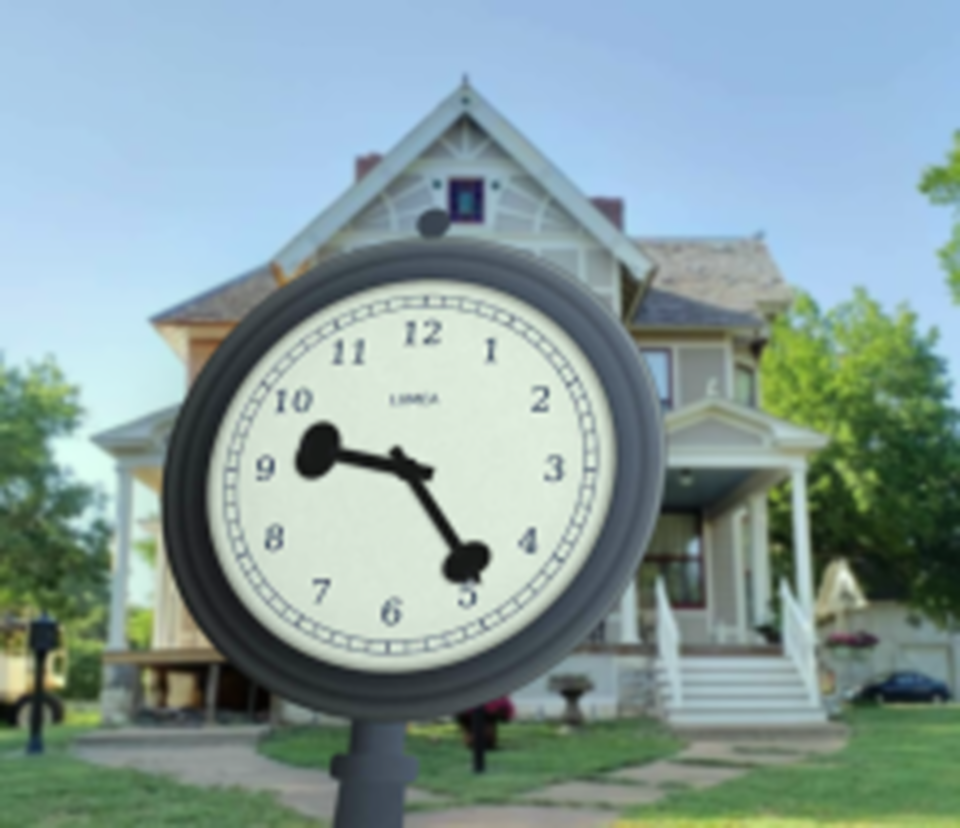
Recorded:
{"hour": 9, "minute": 24}
